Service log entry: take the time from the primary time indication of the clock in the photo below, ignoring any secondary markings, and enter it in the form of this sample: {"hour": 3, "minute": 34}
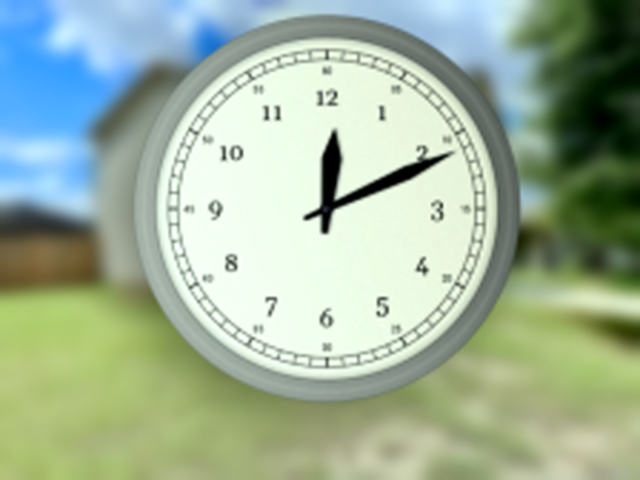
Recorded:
{"hour": 12, "minute": 11}
